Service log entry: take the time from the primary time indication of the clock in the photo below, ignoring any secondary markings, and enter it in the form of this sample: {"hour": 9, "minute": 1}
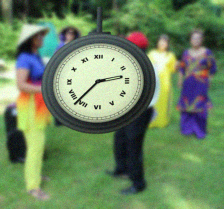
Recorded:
{"hour": 2, "minute": 37}
